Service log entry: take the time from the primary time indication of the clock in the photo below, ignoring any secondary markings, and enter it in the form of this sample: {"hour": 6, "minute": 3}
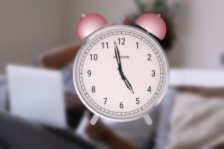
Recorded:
{"hour": 4, "minute": 58}
